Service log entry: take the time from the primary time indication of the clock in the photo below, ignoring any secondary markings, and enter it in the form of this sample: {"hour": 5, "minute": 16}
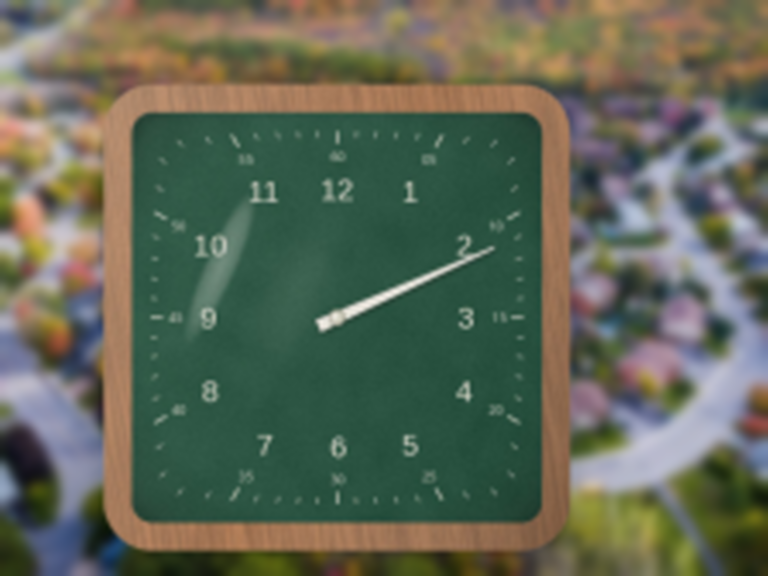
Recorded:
{"hour": 2, "minute": 11}
